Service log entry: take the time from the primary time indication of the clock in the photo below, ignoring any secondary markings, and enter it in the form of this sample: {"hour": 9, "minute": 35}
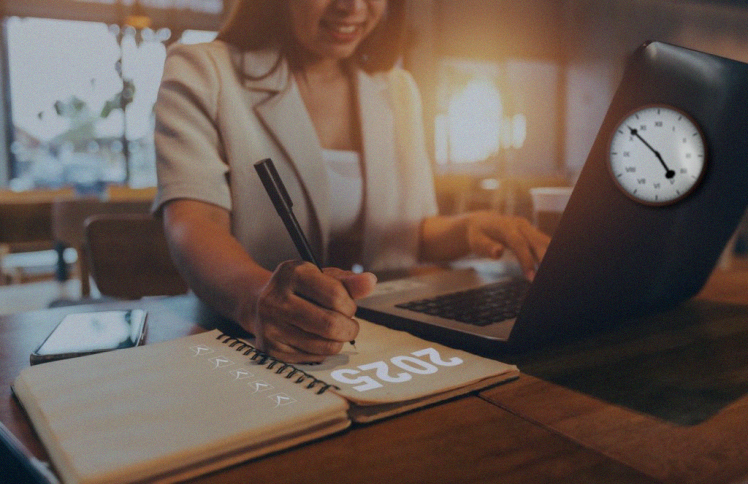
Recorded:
{"hour": 4, "minute": 52}
